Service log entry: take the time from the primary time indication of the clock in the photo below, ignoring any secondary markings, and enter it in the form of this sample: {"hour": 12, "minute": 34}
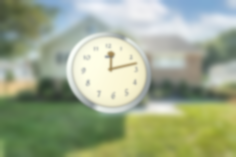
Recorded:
{"hour": 12, "minute": 13}
